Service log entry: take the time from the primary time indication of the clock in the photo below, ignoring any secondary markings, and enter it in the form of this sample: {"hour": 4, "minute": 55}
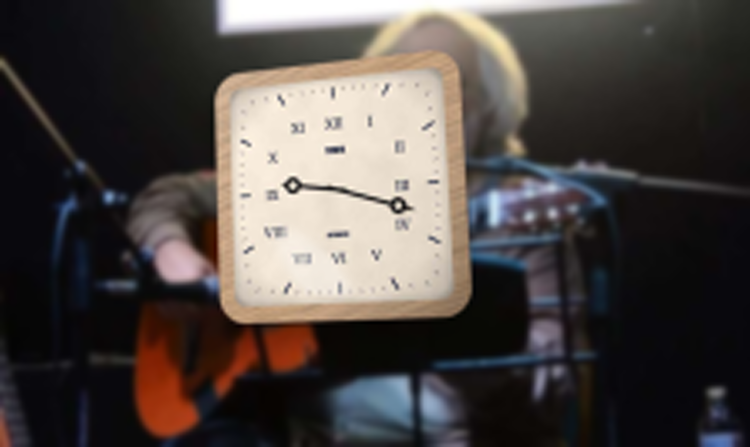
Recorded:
{"hour": 9, "minute": 18}
